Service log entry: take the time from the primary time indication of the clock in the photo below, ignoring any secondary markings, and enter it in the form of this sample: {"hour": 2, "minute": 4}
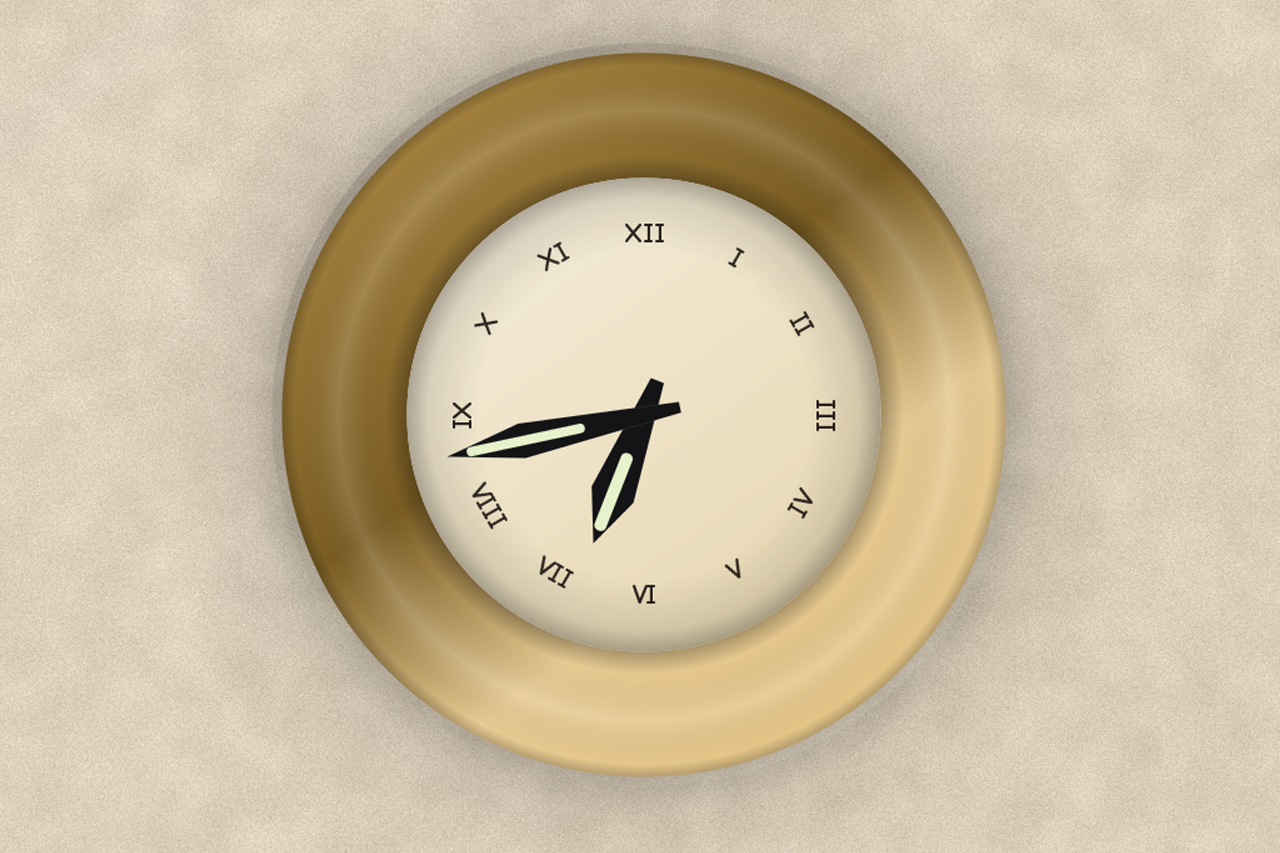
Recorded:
{"hour": 6, "minute": 43}
